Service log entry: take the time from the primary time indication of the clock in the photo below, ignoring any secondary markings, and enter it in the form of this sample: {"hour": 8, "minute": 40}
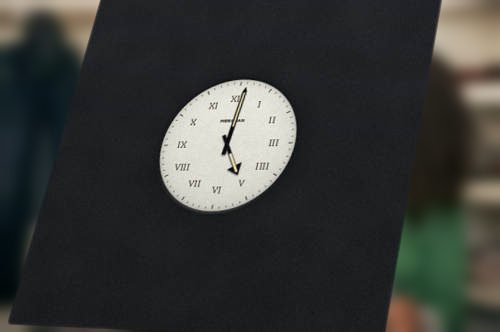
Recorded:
{"hour": 5, "minute": 1}
